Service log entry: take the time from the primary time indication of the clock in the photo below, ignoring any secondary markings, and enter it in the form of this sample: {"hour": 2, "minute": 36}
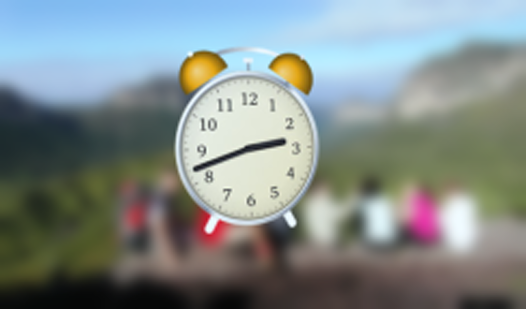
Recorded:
{"hour": 2, "minute": 42}
